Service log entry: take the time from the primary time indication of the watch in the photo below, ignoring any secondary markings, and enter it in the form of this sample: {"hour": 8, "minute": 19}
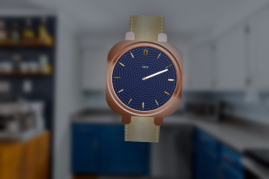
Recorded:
{"hour": 2, "minute": 11}
